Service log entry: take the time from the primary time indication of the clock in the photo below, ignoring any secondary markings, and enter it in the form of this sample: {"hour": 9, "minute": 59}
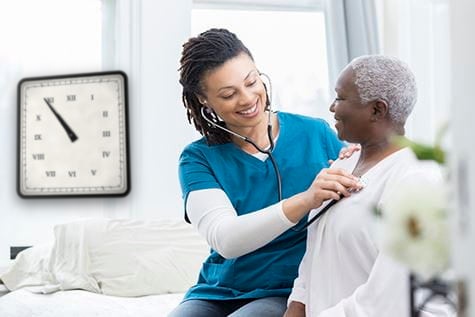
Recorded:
{"hour": 10, "minute": 54}
